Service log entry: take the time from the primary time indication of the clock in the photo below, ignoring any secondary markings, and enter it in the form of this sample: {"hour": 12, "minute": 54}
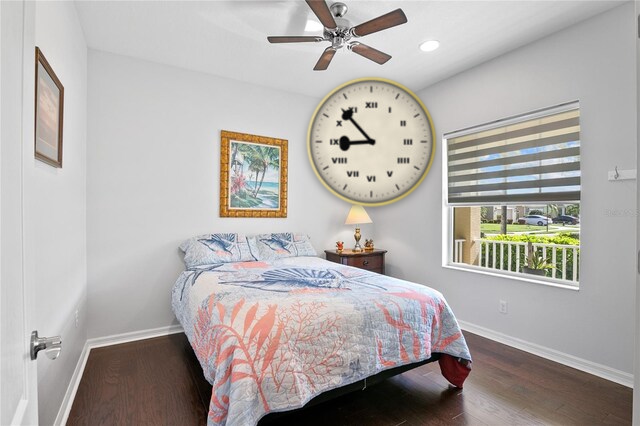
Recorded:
{"hour": 8, "minute": 53}
